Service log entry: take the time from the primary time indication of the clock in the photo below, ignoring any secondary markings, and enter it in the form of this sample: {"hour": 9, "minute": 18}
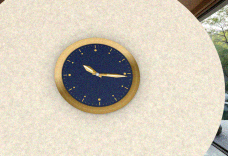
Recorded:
{"hour": 10, "minute": 16}
